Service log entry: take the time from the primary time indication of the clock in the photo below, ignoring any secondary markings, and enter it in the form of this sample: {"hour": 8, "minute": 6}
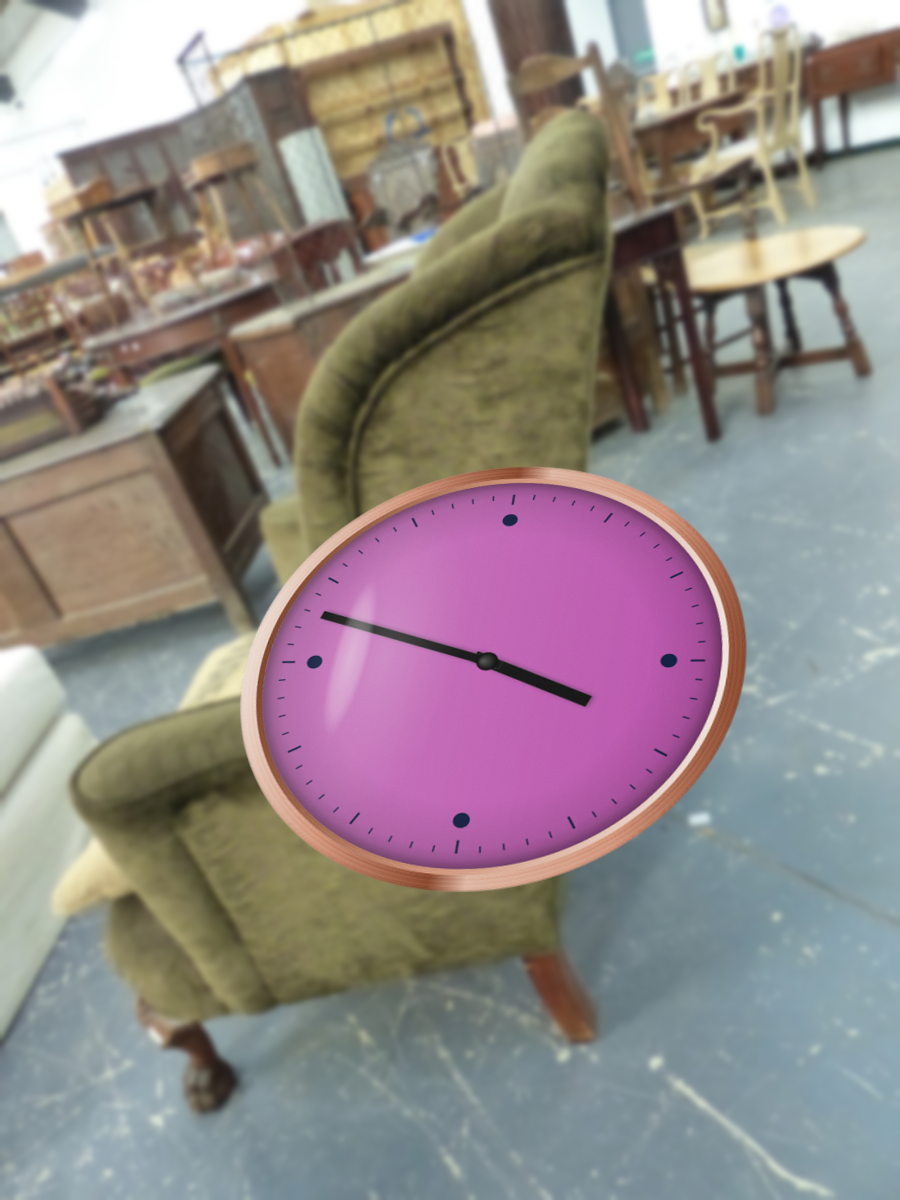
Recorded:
{"hour": 3, "minute": 48}
